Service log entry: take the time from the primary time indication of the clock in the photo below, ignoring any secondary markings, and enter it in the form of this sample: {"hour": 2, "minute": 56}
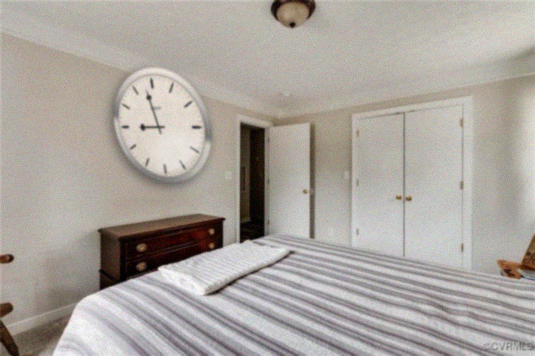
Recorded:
{"hour": 8, "minute": 58}
